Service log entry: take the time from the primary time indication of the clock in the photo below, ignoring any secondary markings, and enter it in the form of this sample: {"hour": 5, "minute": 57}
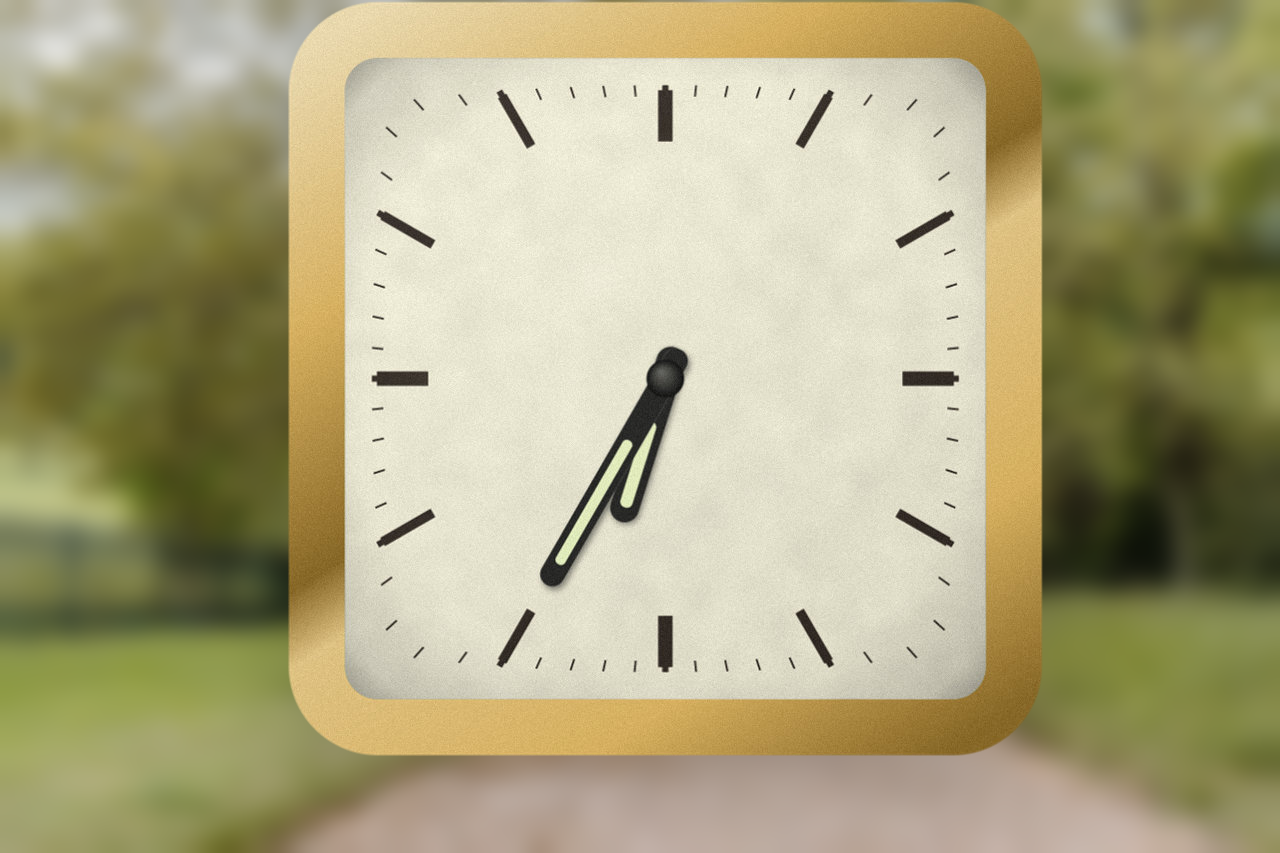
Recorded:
{"hour": 6, "minute": 35}
